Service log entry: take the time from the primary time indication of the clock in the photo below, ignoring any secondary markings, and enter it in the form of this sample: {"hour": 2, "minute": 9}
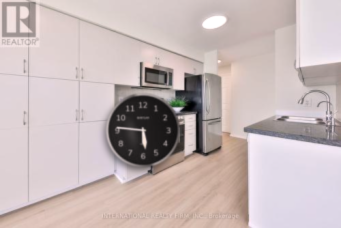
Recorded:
{"hour": 5, "minute": 46}
